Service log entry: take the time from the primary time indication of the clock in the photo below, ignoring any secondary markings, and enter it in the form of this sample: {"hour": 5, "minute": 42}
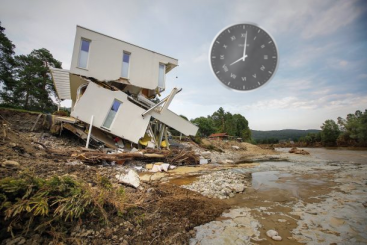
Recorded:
{"hour": 8, "minute": 1}
